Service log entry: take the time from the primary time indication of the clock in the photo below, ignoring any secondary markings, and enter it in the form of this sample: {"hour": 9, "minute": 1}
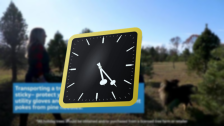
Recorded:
{"hour": 5, "minute": 23}
